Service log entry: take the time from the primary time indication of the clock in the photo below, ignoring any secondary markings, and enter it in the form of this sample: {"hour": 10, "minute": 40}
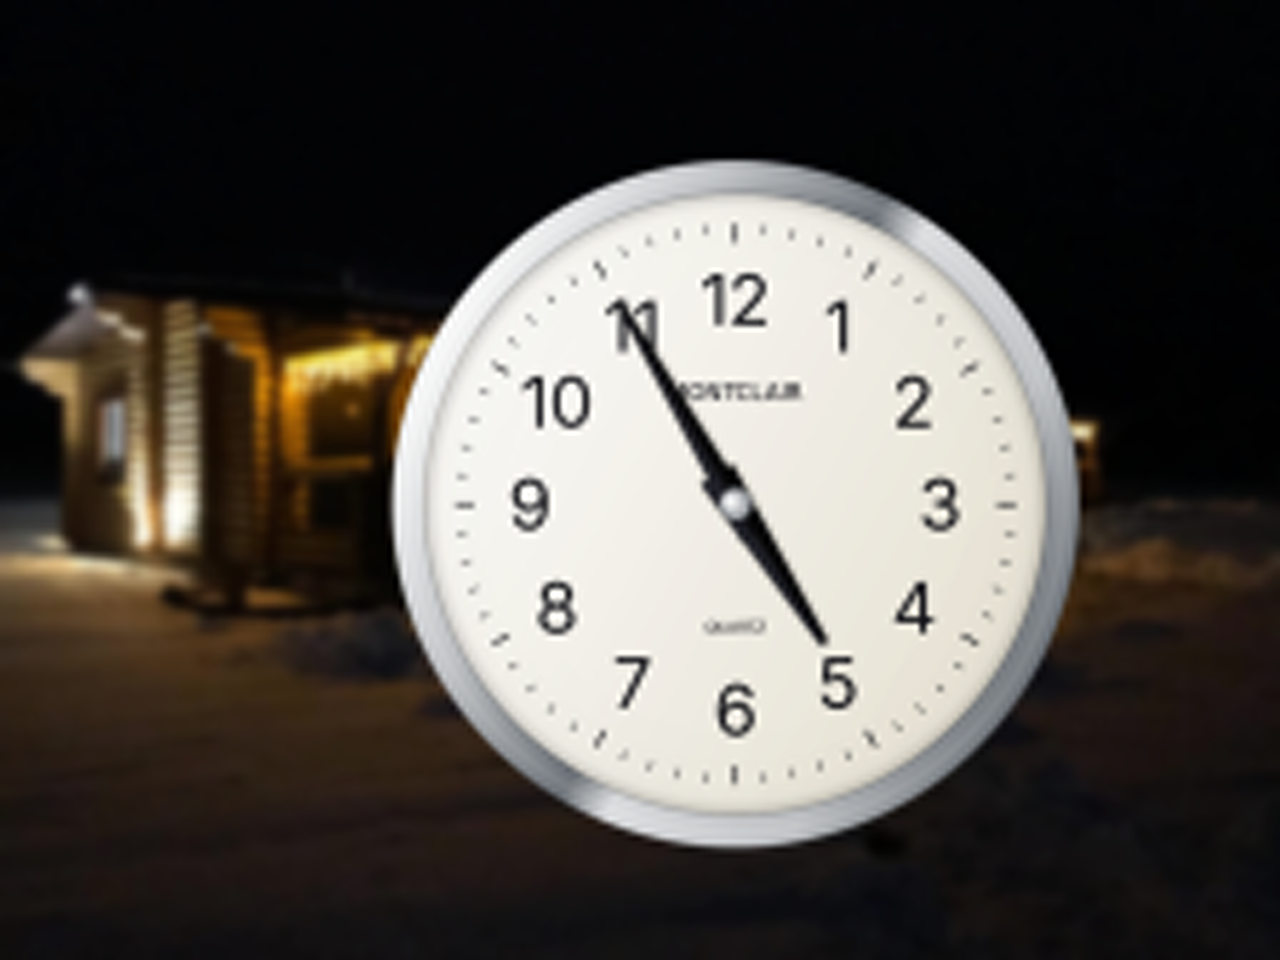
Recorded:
{"hour": 4, "minute": 55}
